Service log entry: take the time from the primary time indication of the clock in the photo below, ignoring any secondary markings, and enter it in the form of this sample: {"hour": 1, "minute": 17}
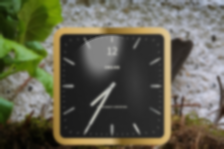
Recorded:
{"hour": 7, "minute": 35}
